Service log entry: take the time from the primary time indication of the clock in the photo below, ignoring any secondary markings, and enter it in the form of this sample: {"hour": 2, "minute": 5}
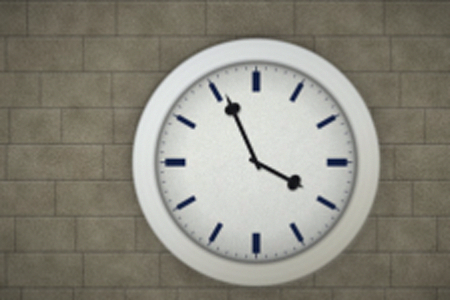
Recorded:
{"hour": 3, "minute": 56}
